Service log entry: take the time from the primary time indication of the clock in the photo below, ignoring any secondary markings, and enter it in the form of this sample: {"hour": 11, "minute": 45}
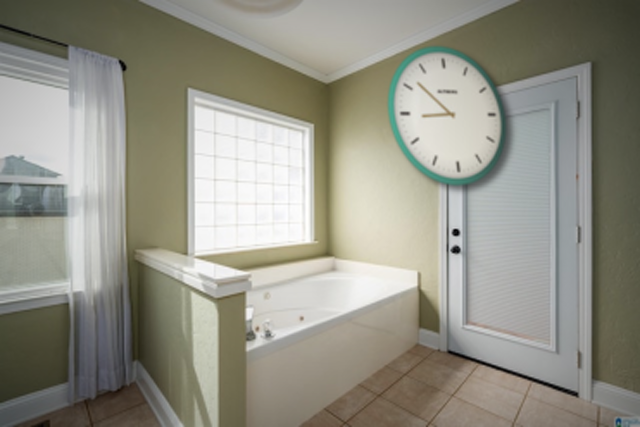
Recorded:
{"hour": 8, "minute": 52}
